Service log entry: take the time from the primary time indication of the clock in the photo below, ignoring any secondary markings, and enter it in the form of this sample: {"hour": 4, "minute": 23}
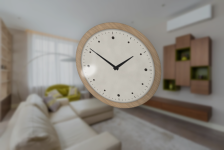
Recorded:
{"hour": 1, "minute": 51}
